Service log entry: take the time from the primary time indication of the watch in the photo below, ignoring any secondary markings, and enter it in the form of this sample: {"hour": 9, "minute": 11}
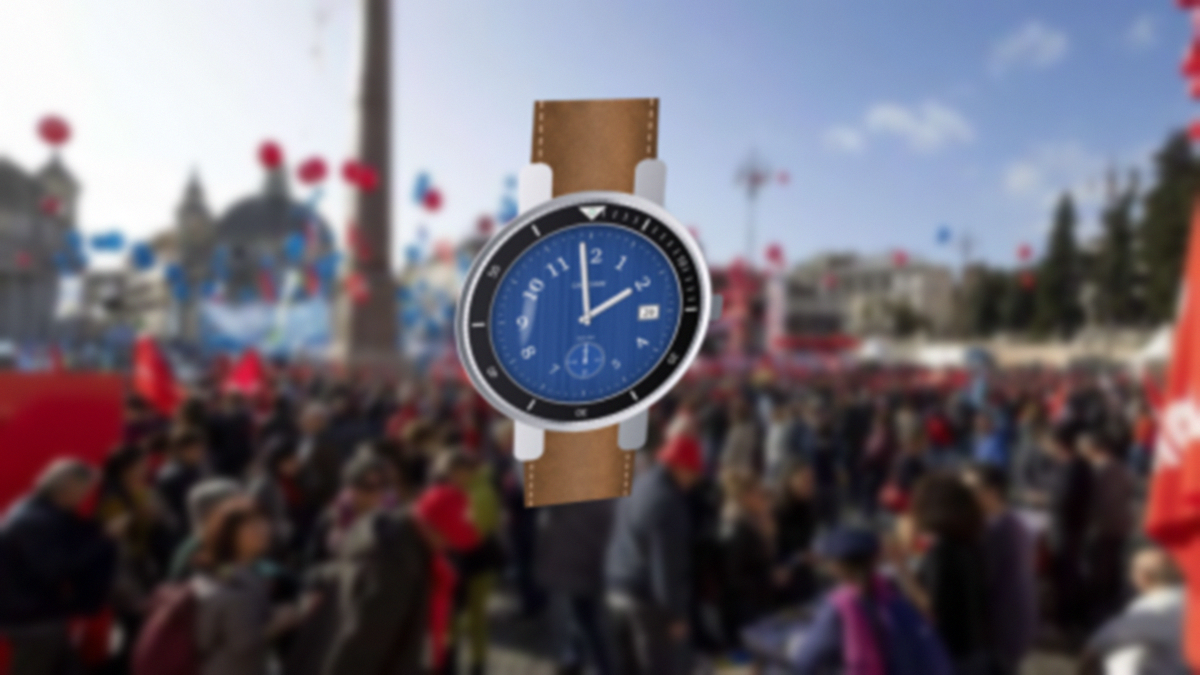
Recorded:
{"hour": 1, "minute": 59}
